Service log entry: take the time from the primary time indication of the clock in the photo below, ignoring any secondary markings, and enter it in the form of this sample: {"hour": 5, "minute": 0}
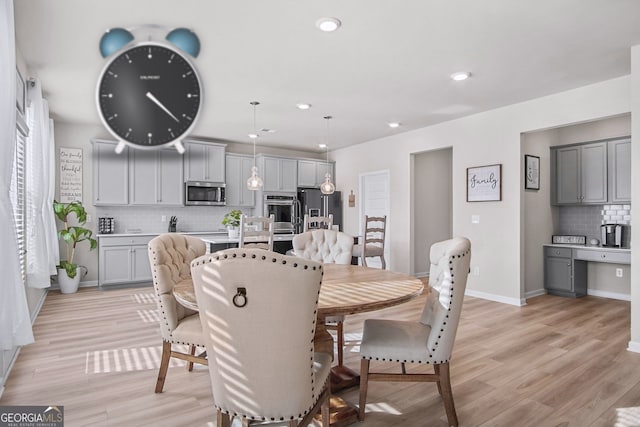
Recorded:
{"hour": 4, "minute": 22}
